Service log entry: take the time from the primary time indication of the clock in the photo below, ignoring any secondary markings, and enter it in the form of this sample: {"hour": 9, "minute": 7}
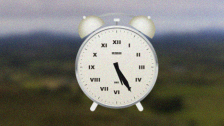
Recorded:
{"hour": 5, "minute": 25}
